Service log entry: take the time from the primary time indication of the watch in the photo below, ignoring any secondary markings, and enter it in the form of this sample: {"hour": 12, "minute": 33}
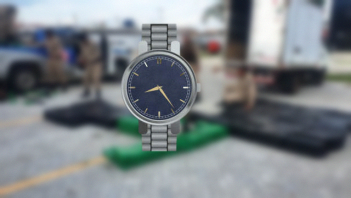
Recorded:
{"hour": 8, "minute": 24}
